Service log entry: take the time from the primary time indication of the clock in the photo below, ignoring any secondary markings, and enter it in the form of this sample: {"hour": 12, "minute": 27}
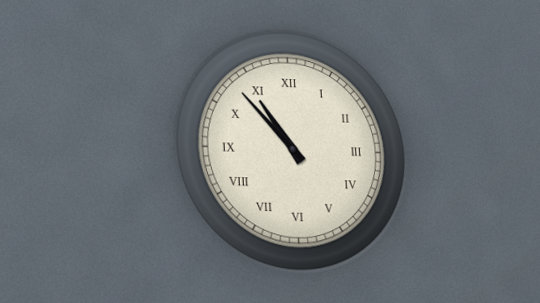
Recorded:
{"hour": 10, "minute": 53}
